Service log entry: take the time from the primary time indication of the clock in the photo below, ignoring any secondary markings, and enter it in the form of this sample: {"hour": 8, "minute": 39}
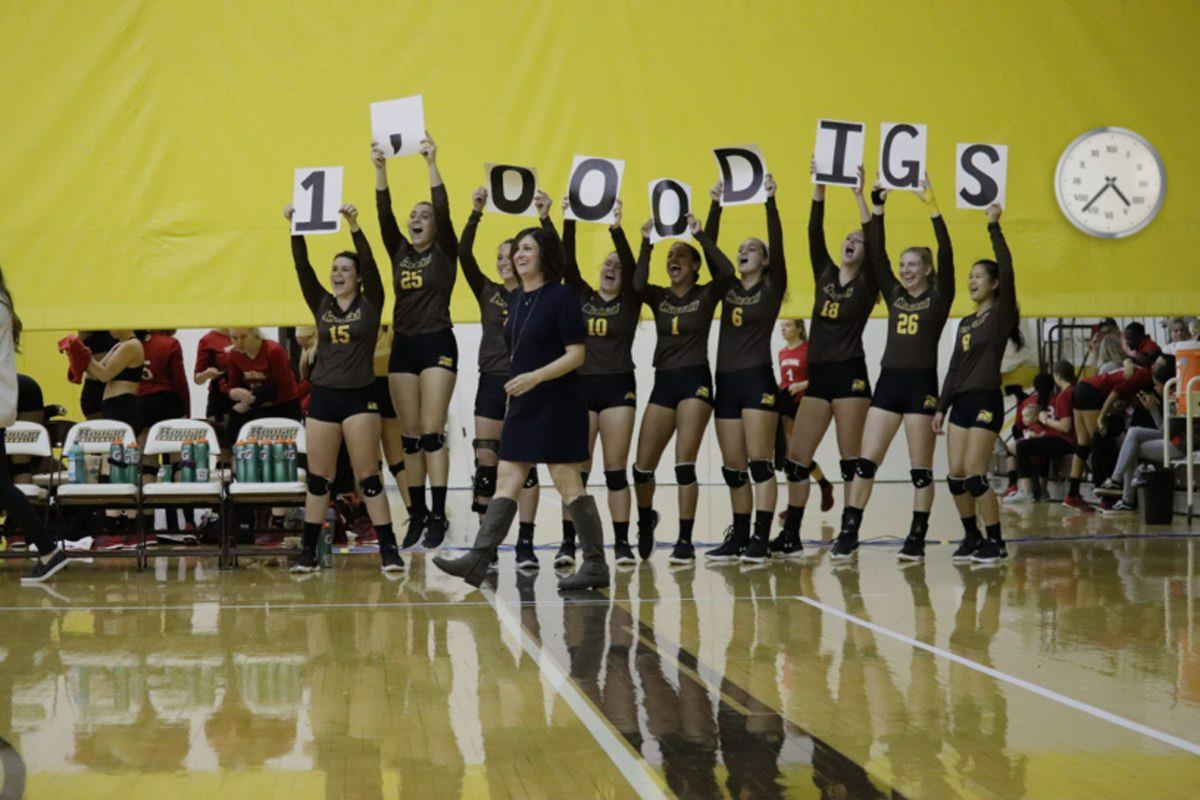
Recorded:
{"hour": 4, "minute": 37}
